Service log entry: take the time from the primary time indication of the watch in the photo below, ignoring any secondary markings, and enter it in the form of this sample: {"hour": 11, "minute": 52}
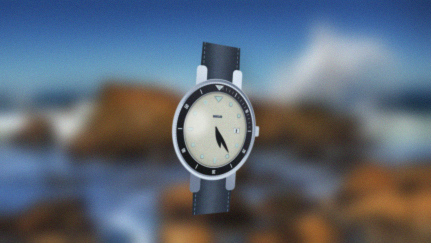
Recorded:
{"hour": 5, "minute": 24}
